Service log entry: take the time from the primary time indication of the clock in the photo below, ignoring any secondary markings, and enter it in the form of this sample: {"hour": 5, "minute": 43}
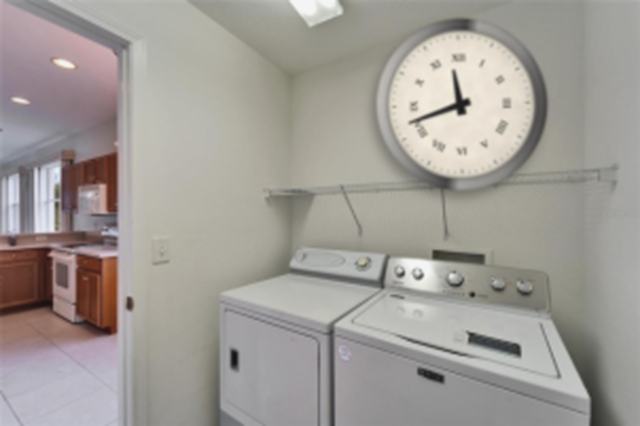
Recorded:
{"hour": 11, "minute": 42}
